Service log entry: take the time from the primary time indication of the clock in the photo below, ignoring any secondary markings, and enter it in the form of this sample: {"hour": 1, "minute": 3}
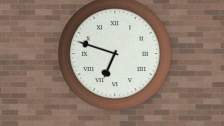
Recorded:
{"hour": 6, "minute": 48}
